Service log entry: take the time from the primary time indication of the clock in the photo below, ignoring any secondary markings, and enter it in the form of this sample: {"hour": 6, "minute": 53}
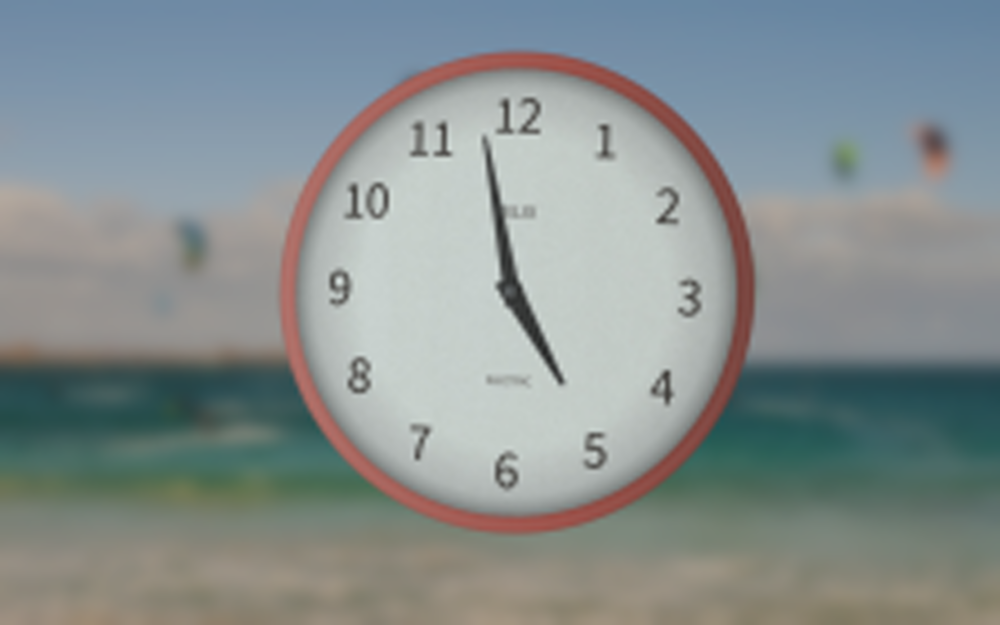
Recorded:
{"hour": 4, "minute": 58}
